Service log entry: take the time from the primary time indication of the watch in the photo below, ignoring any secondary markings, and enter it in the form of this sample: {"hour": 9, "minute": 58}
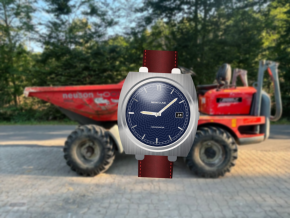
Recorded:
{"hour": 9, "minute": 8}
